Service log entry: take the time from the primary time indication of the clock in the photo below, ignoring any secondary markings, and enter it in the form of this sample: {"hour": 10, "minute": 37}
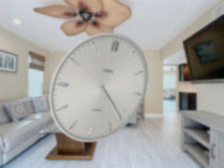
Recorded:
{"hour": 4, "minute": 22}
